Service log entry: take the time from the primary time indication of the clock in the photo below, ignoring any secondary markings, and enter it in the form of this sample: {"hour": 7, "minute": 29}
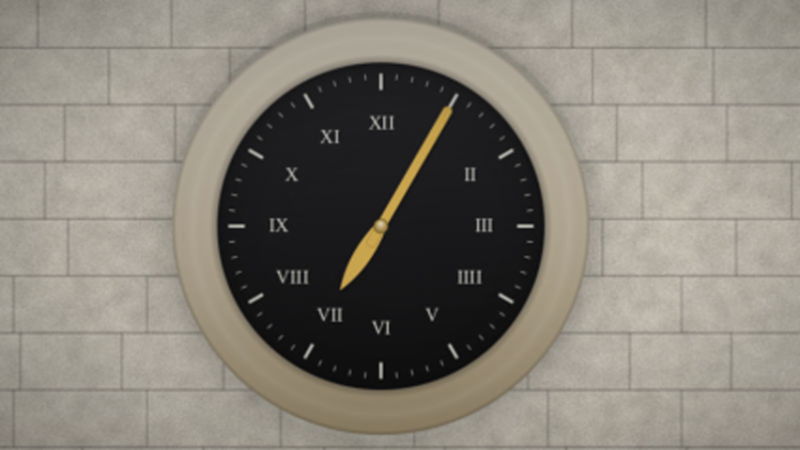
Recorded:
{"hour": 7, "minute": 5}
